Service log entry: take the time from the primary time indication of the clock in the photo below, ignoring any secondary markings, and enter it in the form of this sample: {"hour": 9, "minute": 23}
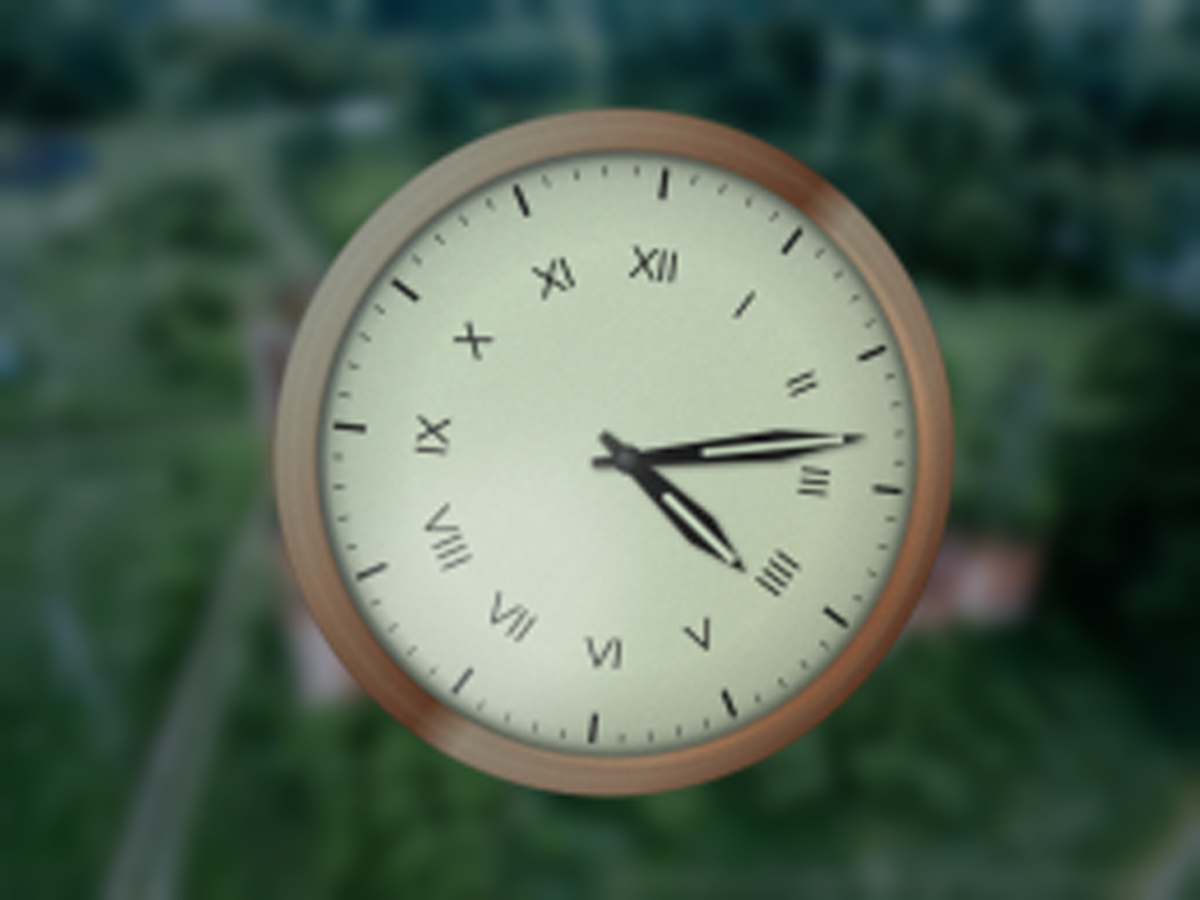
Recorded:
{"hour": 4, "minute": 13}
